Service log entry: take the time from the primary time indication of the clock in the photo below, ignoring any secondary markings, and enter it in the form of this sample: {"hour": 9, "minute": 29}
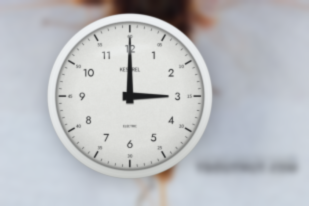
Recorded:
{"hour": 3, "minute": 0}
